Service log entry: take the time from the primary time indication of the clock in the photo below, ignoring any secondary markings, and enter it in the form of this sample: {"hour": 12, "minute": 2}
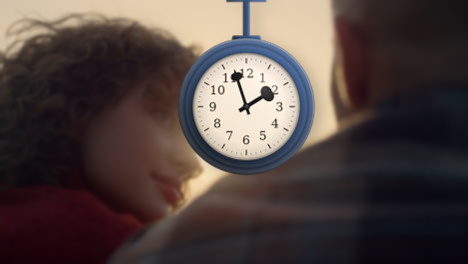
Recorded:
{"hour": 1, "minute": 57}
